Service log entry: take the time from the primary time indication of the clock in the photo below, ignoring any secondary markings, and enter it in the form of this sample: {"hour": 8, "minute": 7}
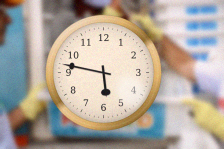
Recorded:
{"hour": 5, "minute": 47}
